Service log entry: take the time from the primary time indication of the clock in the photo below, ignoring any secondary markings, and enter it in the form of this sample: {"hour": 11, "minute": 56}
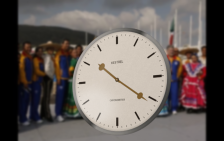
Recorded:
{"hour": 10, "minute": 21}
